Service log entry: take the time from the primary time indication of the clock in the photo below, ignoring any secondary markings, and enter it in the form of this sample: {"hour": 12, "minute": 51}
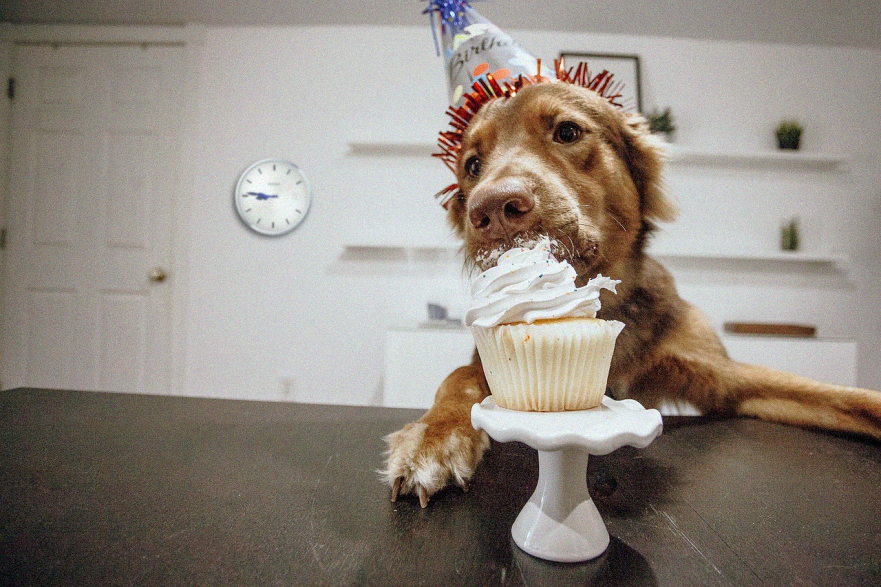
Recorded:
{"hour": 8, "minute": 46}
